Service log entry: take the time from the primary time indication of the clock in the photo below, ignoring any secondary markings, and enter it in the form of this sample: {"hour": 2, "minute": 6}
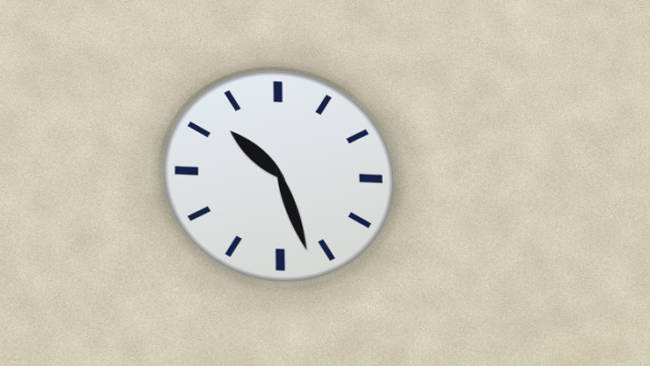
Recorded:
{"hour": 10, "minute": 27}
